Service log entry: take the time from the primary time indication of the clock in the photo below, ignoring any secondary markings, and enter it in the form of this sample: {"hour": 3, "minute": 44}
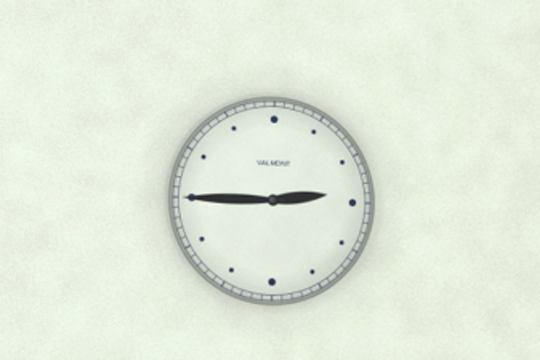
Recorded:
{"hour": 2, "minute": 45}
